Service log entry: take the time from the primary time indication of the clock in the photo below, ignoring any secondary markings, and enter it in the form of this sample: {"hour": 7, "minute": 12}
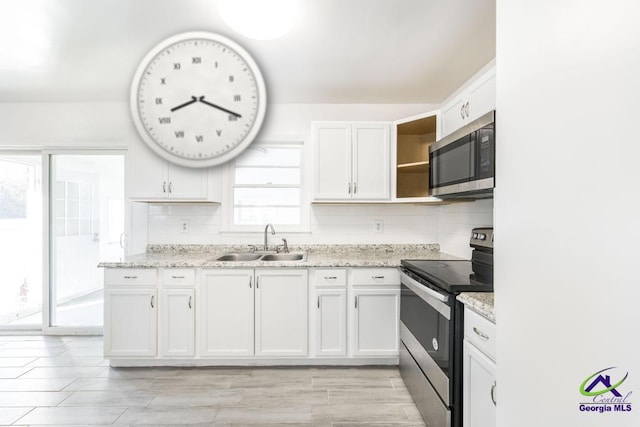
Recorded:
{"hour": 8, "minute": 19}
